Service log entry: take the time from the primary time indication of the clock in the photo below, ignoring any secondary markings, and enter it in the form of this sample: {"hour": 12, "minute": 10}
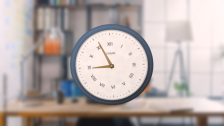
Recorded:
{"hour": 8, "minute": 56}
